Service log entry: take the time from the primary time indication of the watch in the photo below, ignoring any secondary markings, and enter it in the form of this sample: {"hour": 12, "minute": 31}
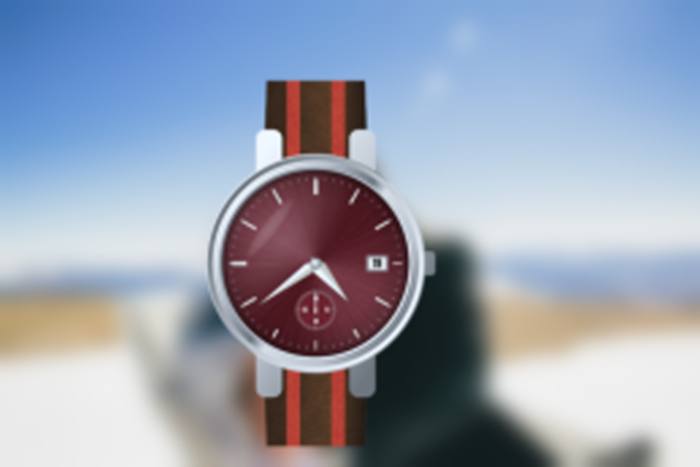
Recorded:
{"hour": 4, "minute": 39}
